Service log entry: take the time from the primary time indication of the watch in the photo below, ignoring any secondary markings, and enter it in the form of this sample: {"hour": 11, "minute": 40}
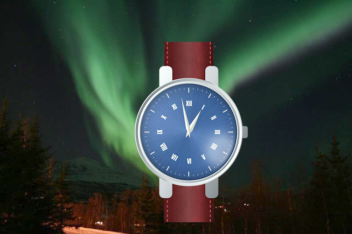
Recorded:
{"hour": 12, "minute": 58}
